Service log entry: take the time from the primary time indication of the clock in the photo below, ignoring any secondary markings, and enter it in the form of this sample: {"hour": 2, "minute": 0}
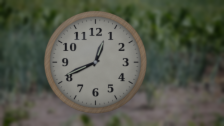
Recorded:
{"hour": 12, "minute": 41}
